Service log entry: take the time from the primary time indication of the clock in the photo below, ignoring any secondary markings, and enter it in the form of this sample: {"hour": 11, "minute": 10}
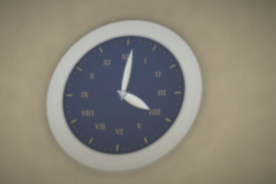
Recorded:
{"hour": 4, "minute": 1}
